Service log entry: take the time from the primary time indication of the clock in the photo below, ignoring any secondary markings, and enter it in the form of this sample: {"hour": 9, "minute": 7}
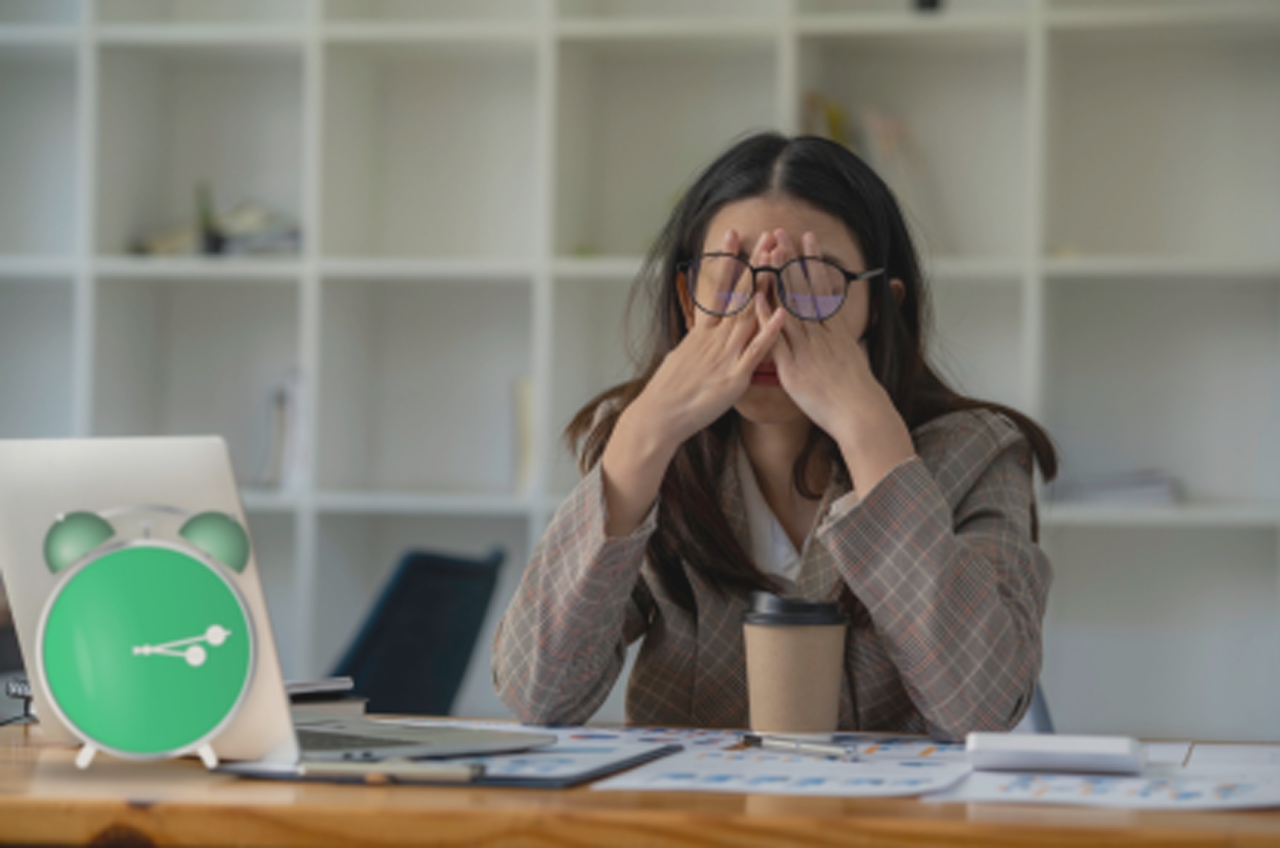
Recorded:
{"hour": 3, "minute": 13}
